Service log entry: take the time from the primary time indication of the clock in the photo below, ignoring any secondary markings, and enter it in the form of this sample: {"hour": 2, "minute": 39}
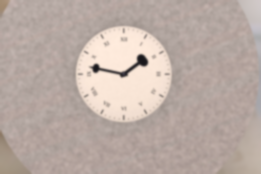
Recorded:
{"hour": 1, "minute": 47}
